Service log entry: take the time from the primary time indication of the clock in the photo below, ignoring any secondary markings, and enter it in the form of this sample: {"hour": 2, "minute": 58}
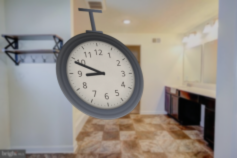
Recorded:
{"hour": 8, "minute": 49}
